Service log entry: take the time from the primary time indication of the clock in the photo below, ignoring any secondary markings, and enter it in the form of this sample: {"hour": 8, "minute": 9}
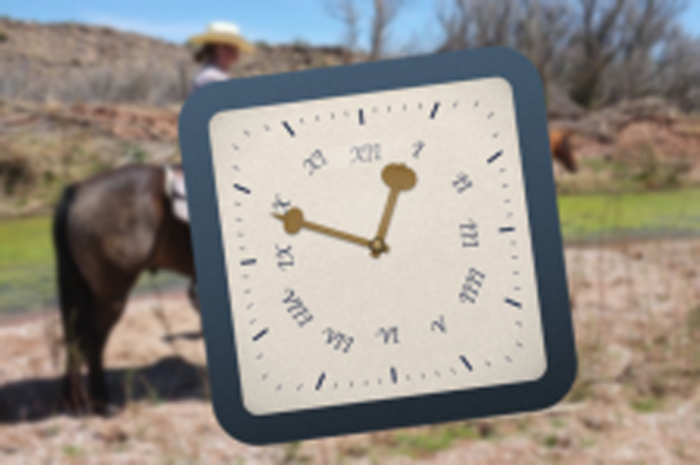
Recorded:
{"hour": 12, "minute": 49}
